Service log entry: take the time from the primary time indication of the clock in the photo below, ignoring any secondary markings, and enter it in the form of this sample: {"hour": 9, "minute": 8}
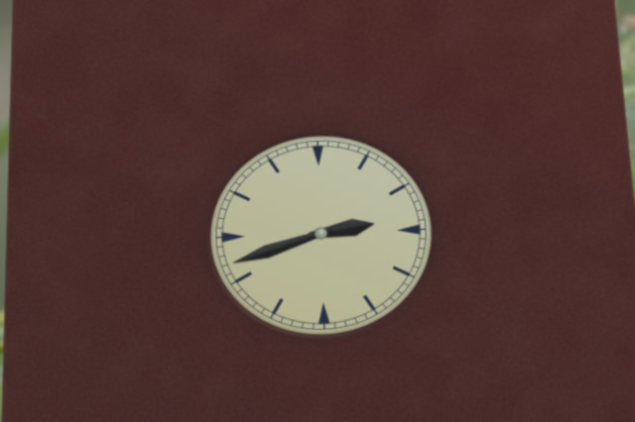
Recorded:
{"hour": 2, "minute": 42}
